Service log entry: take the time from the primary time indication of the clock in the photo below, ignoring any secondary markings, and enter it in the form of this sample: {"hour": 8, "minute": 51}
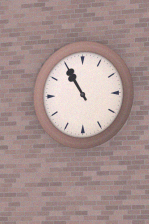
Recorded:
{"hour": 10, "minute": 55}
